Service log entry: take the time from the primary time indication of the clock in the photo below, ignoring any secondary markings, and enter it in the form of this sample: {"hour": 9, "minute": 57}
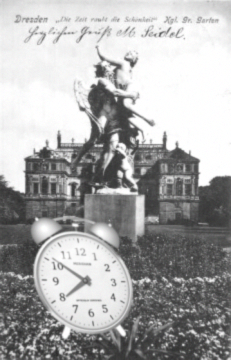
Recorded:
{"hour": 7, "minute": 51}
